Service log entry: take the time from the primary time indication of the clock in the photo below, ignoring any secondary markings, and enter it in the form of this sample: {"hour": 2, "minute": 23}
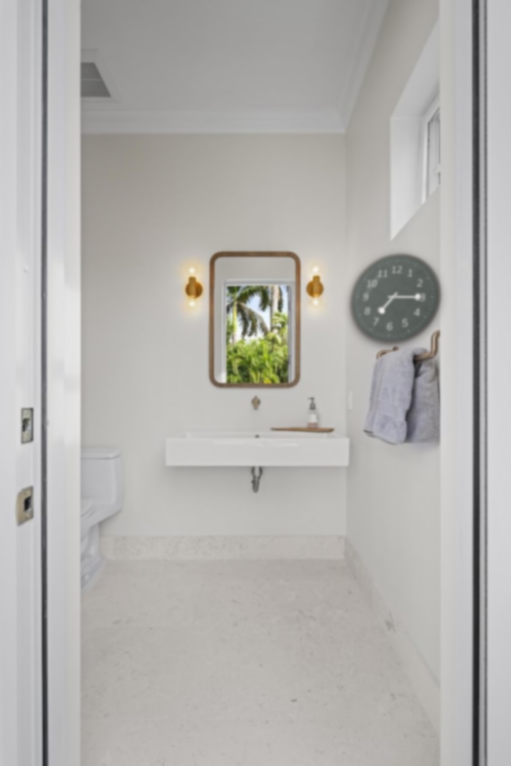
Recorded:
{"hour": 7, "minute": 15}
